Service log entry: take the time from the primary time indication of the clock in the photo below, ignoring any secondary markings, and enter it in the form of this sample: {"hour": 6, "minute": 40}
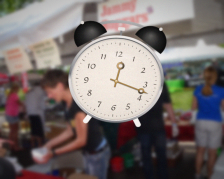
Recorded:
{"hour": 12, "minute": 18}
